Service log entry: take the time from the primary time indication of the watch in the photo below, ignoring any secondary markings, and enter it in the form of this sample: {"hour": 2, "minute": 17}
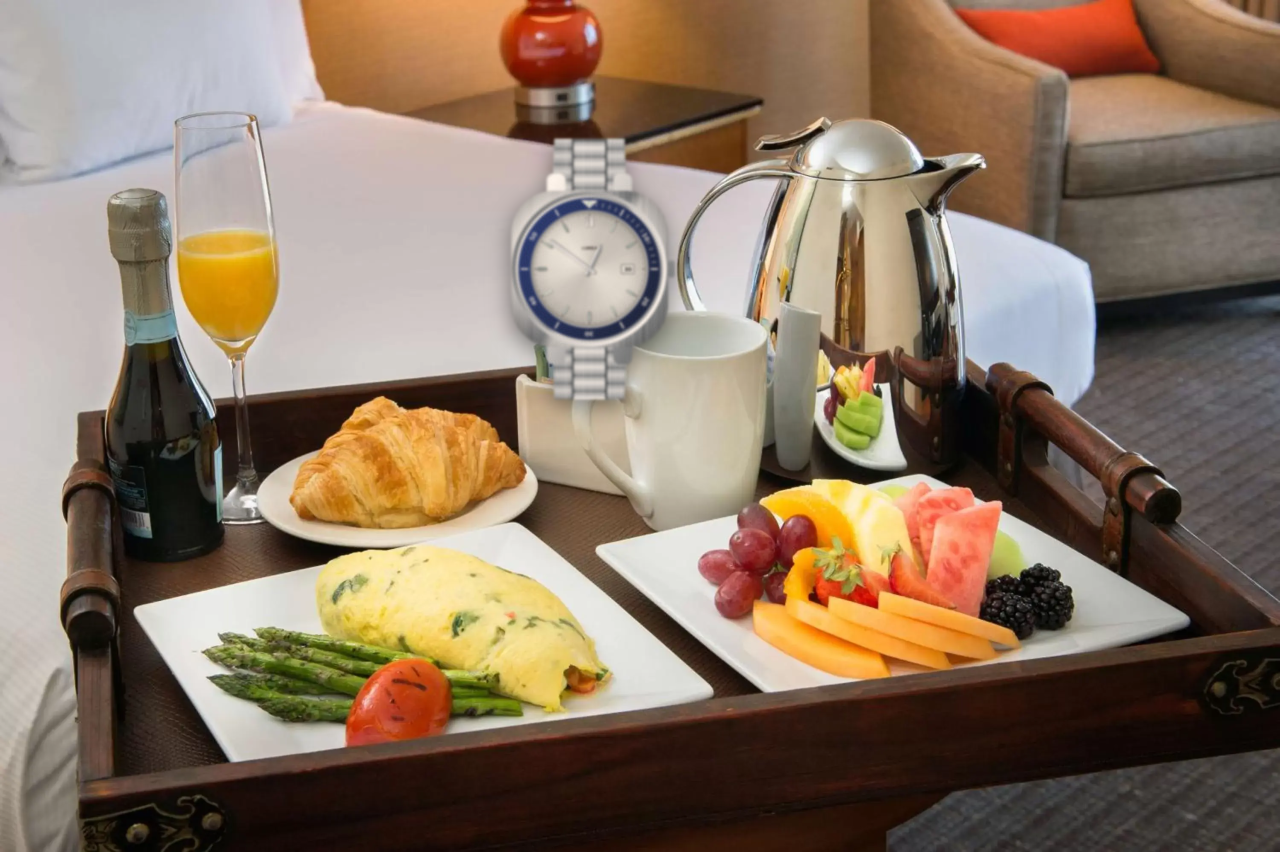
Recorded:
{"hour": 12, "minute": 51}
